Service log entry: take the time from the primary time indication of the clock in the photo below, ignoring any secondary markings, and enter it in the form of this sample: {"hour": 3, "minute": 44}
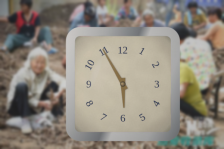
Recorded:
{"hour": 5, "minute": 55}
